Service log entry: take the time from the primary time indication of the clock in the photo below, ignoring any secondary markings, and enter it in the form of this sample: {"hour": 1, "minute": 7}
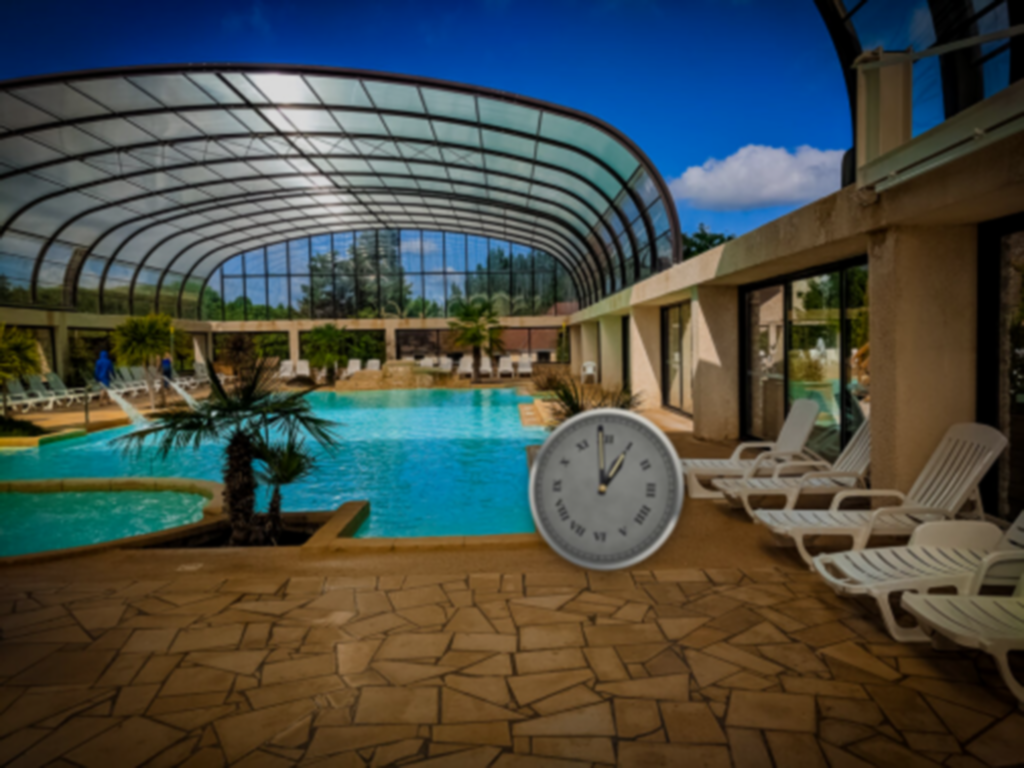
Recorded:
{"hour": 12, "minute": 59}
